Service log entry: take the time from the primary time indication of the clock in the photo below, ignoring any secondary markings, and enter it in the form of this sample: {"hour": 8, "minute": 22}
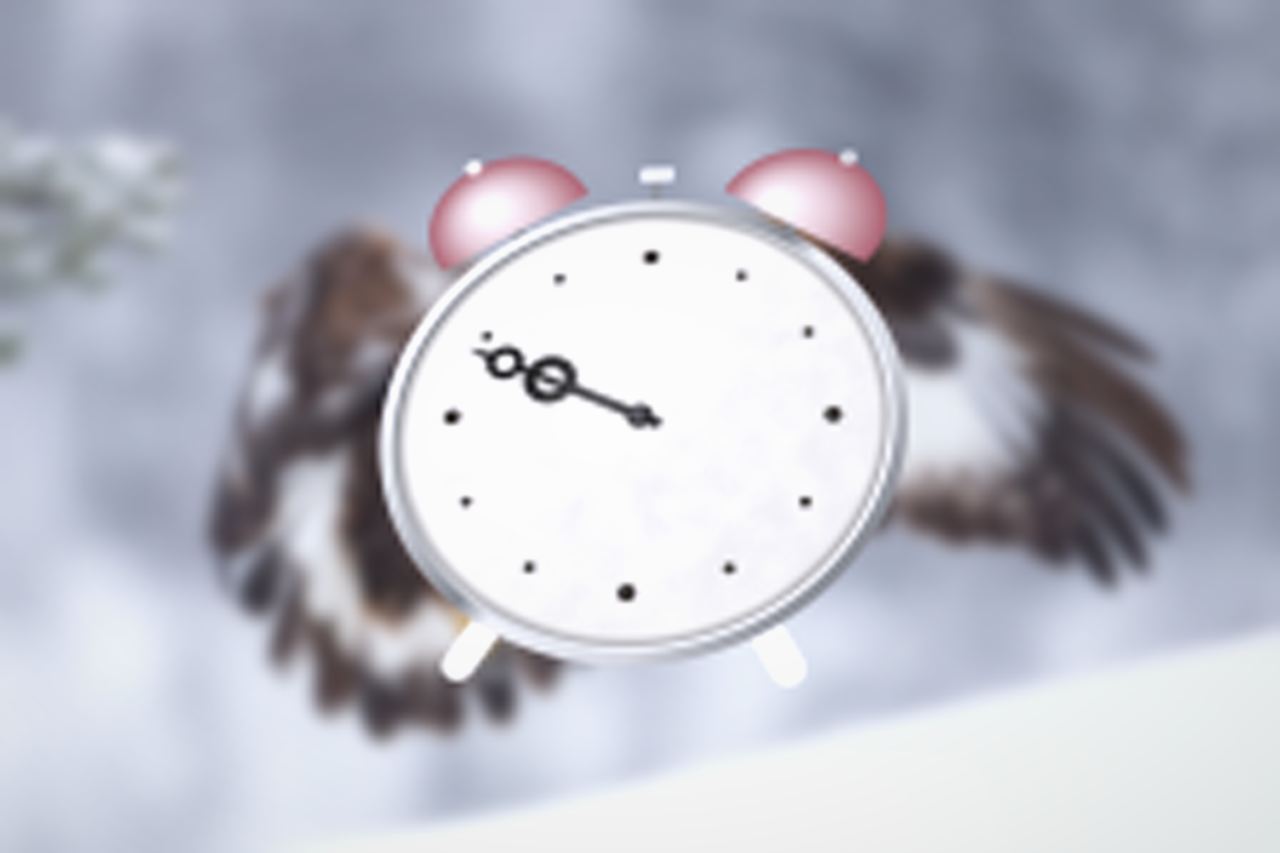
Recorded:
{"hour": 9, "minute": 49}
